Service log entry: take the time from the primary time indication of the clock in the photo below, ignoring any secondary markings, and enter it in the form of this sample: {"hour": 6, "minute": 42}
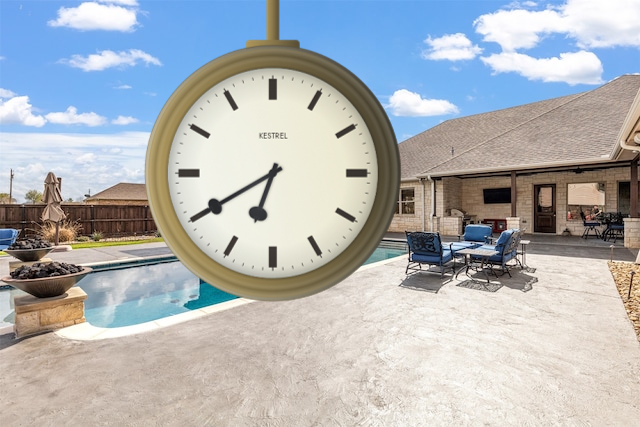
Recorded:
{"hour": 6, "minute": 40}
